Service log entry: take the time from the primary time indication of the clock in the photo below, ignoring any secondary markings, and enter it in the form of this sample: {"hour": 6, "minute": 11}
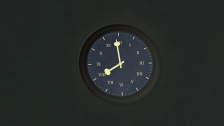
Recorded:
{"hour": 7, "minute": 59}
